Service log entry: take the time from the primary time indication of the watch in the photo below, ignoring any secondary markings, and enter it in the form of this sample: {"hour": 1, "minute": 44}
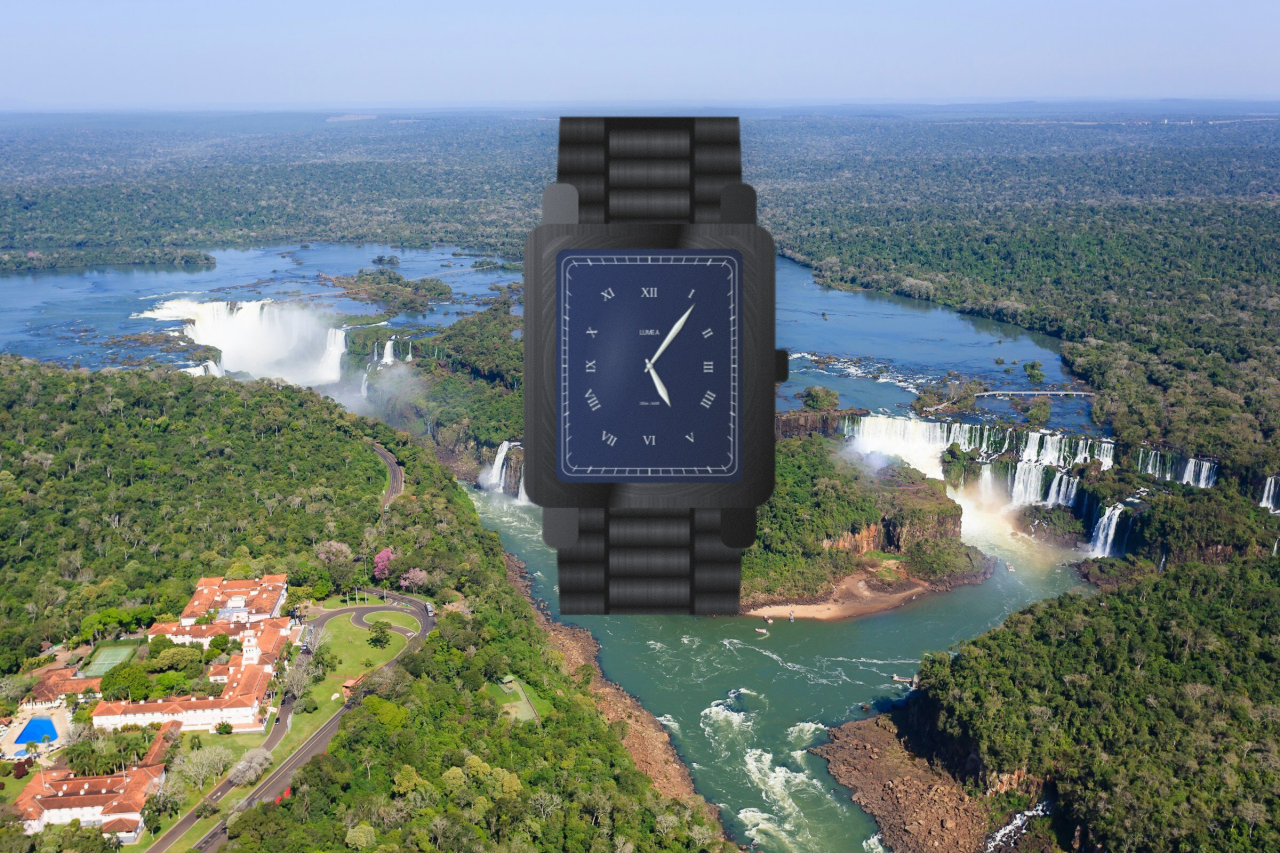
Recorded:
{"hour": 5, "minute": 6}
